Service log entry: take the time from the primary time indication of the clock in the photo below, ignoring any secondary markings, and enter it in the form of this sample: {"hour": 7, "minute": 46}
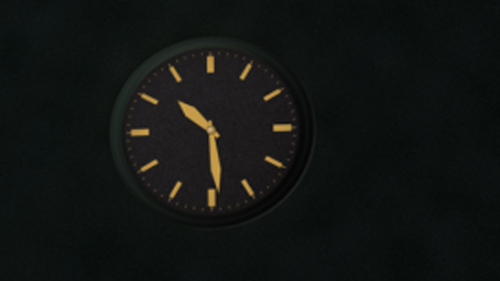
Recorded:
{"hour": 10, "minute": 29}
